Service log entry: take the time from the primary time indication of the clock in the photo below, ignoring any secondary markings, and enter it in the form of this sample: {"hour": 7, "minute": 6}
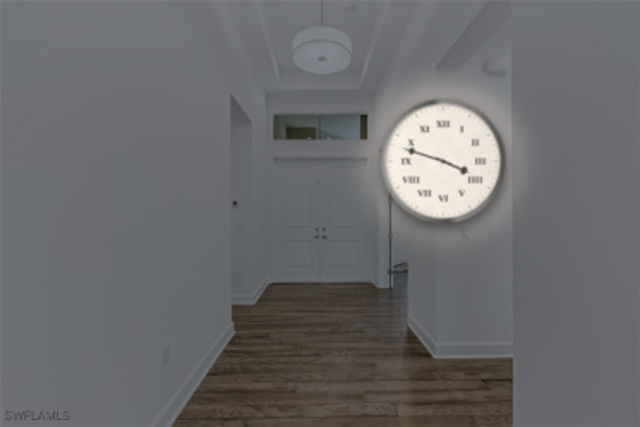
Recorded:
{"hour": 3, "minute": 48}
